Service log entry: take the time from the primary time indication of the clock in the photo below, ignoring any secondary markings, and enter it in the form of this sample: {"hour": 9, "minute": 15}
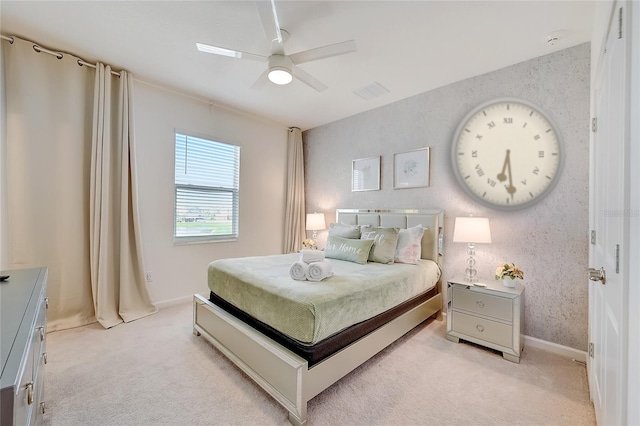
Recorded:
{"hour": 6, "minute": 29}
